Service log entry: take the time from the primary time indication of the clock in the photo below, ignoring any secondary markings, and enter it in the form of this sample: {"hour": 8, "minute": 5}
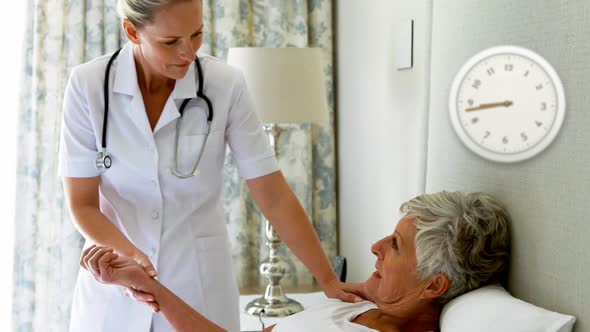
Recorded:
{"hour": 8, "minute": 43}
